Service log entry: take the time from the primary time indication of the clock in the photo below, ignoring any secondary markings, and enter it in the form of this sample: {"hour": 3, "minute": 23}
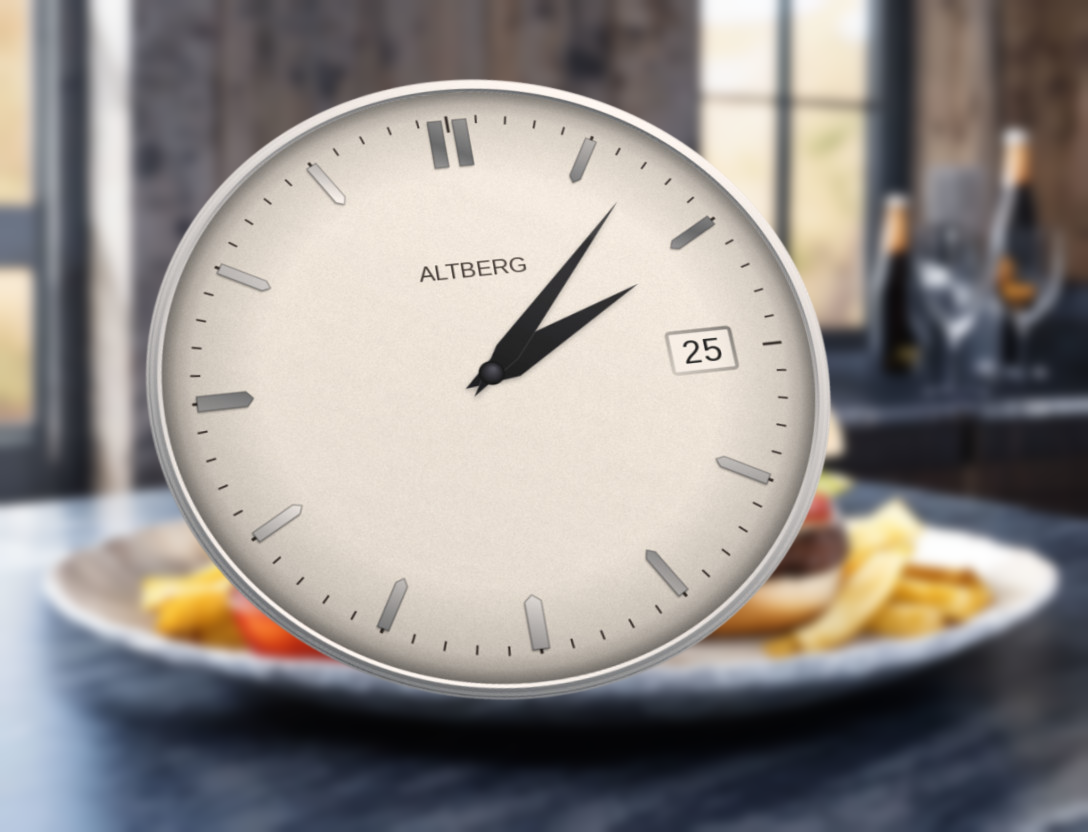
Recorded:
{"hour": 2, "minute": 7}
